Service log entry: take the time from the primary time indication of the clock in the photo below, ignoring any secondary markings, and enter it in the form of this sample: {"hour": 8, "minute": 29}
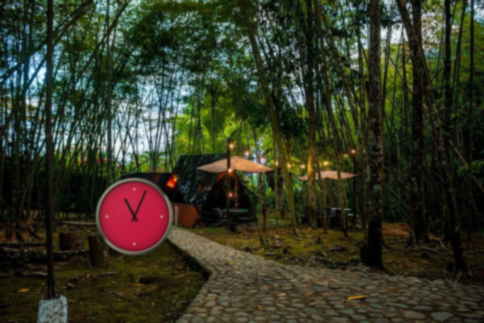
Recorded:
{"hour": 11, "minute": 4}
